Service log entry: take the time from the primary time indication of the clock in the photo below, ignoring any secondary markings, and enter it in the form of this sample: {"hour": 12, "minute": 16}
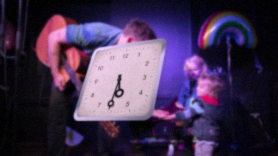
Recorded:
{"hour": 5, "minute": 31}
